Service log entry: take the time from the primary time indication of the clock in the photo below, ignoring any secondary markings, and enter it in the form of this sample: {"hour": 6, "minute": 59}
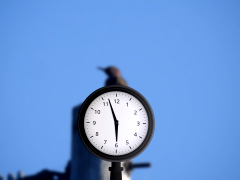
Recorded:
{"hour": 5, "minute": 57}
